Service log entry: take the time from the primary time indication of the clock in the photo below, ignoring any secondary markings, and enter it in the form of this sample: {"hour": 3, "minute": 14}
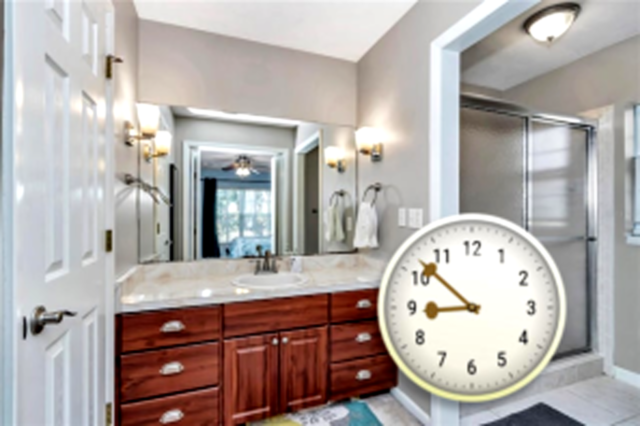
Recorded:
{"hour": 8, "minute": 52}
